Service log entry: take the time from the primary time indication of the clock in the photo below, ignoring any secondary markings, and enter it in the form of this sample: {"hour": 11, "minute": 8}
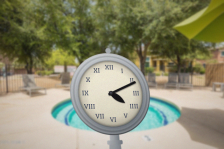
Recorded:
{"hour": 4, "minute": 11}
